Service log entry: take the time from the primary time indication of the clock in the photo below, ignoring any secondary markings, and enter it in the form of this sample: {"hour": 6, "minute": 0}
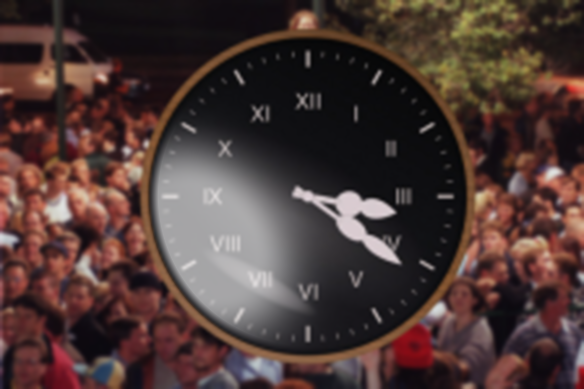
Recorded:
{"hour": 3, "minute": 21}
